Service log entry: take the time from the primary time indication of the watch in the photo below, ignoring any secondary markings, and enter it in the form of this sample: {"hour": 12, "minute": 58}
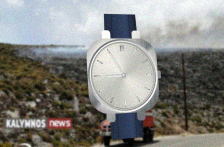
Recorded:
{"hour": 8, "minute": 55}
